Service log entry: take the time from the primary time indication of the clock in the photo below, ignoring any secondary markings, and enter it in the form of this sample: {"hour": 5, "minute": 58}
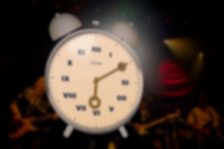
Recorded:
{"hour": 6, "minute": 10}
